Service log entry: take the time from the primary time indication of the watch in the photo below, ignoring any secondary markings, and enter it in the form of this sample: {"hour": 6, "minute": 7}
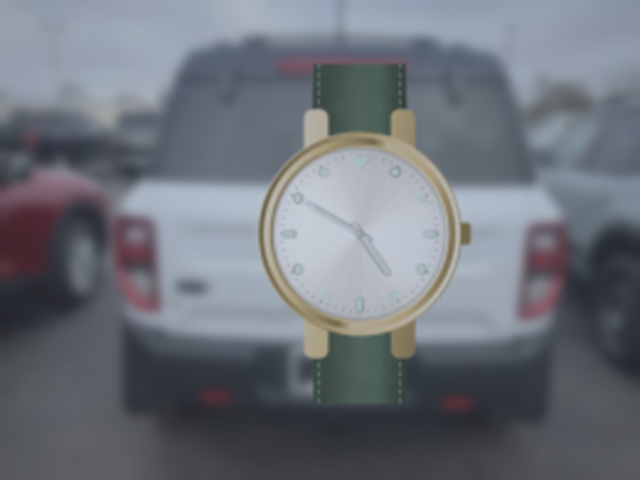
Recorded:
{"hour": 4, "minute": 50}
